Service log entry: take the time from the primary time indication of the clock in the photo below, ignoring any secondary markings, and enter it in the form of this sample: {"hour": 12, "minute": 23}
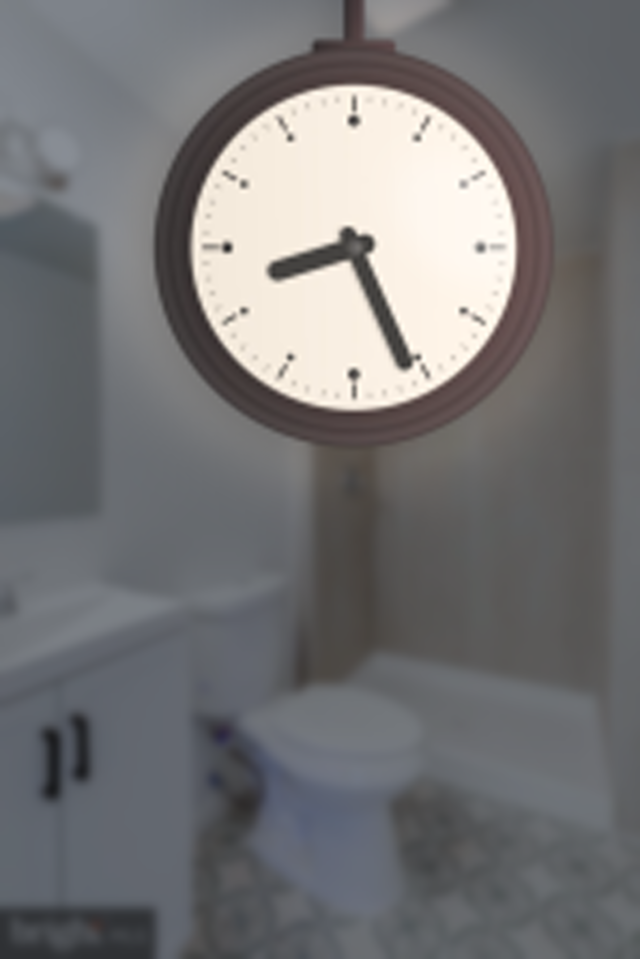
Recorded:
{"hour": 8, "minute": 26}
